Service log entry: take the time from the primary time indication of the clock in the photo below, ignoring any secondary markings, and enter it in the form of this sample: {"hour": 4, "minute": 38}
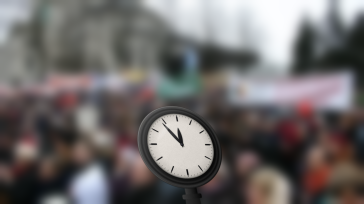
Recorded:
{"hour": 11, "minute": 54}
